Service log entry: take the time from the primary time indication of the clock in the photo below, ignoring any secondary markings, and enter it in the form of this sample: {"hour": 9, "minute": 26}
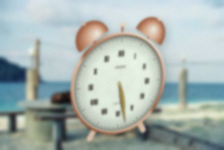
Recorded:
{"hour": 5, "minute": 28}
